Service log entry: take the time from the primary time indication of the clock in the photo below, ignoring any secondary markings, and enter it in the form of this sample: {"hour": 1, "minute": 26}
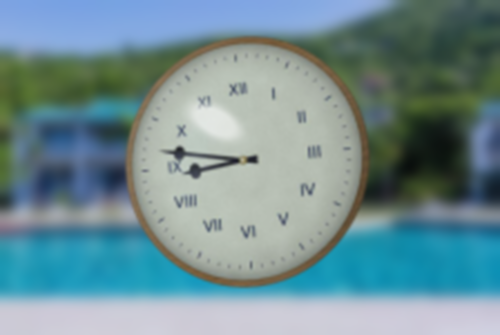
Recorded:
{"hour": 8, "minute": 47}
